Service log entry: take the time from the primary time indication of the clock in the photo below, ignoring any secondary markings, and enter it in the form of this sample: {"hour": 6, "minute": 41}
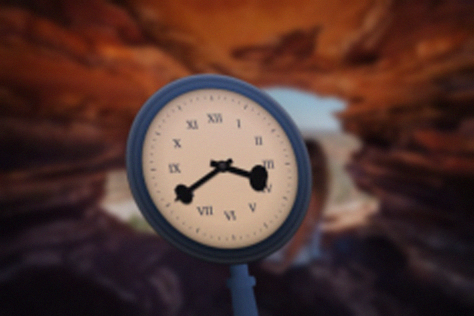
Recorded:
{"hour": 3, "minute": 40}
